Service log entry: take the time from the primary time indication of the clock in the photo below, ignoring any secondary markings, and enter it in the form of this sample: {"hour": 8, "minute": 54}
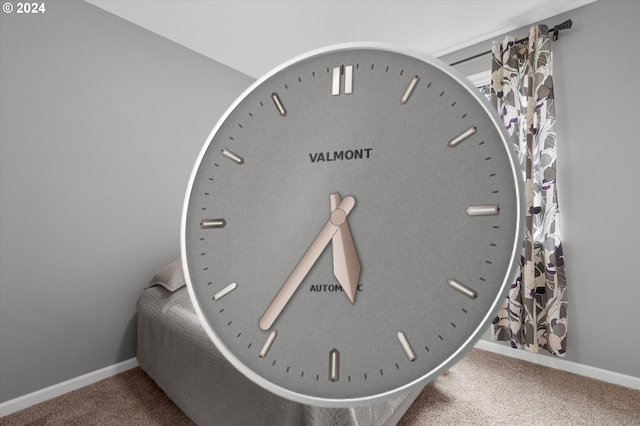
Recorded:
{"hour": 5, "minute": 36}
